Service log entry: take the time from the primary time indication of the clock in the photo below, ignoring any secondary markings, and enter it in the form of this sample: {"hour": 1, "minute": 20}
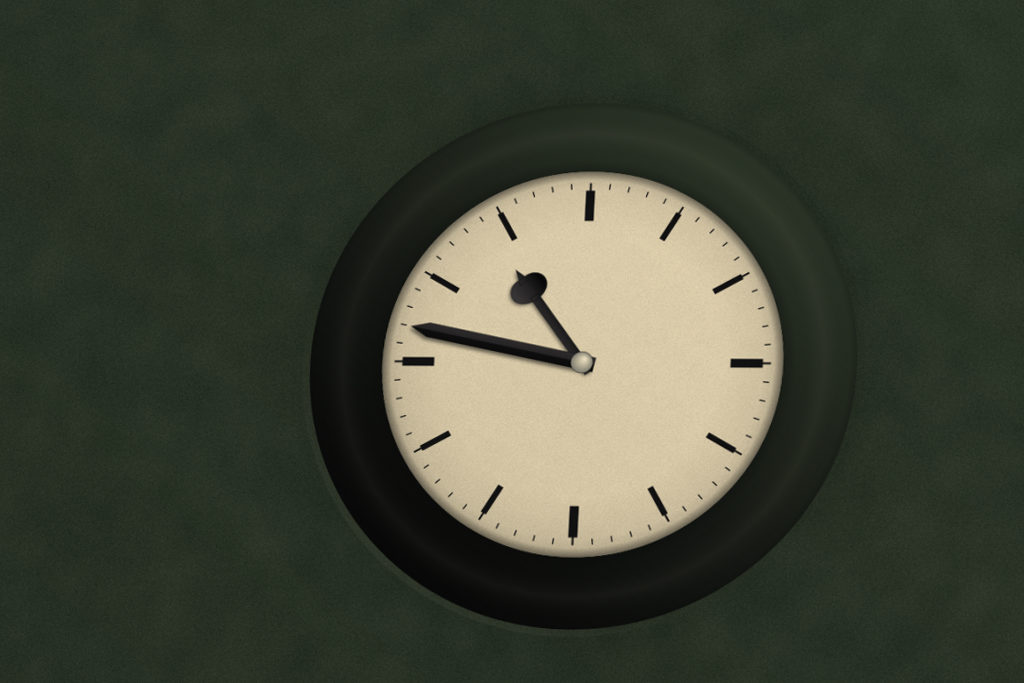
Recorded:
{"hour": 10, "minute": 47}
